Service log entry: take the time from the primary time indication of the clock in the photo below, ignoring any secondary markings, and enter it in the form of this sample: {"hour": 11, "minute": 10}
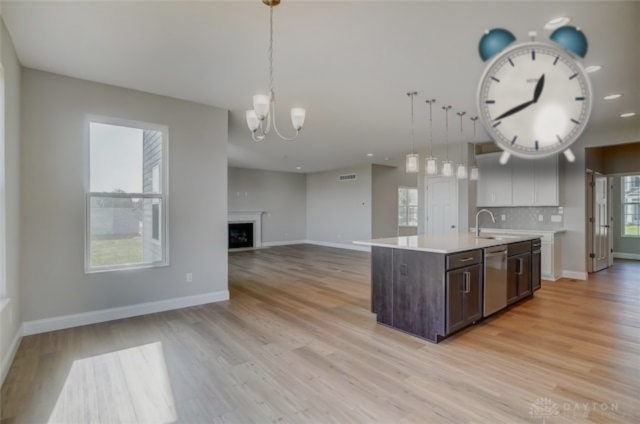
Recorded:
{"hour": 12, "minute": 41}
